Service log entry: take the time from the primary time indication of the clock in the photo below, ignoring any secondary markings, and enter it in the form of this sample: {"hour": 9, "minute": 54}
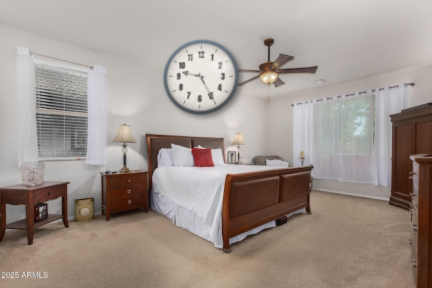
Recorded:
{"hour": 9, "minute": 25}
